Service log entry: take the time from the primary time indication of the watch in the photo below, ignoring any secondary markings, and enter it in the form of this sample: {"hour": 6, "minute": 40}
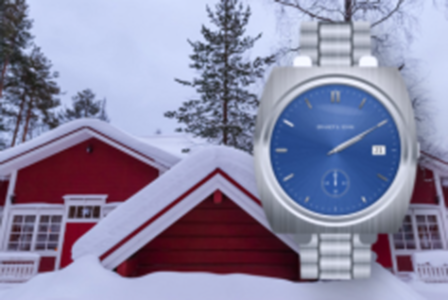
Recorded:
{"hour": 2, "minute": 10}
